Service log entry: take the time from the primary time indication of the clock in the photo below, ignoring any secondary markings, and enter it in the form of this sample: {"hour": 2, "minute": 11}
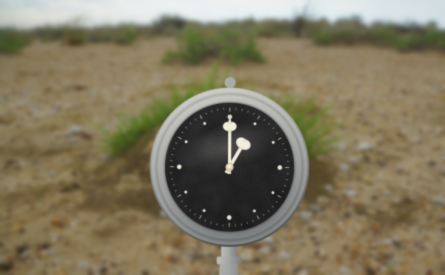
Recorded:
{"hour": 1, "minute": 0}
